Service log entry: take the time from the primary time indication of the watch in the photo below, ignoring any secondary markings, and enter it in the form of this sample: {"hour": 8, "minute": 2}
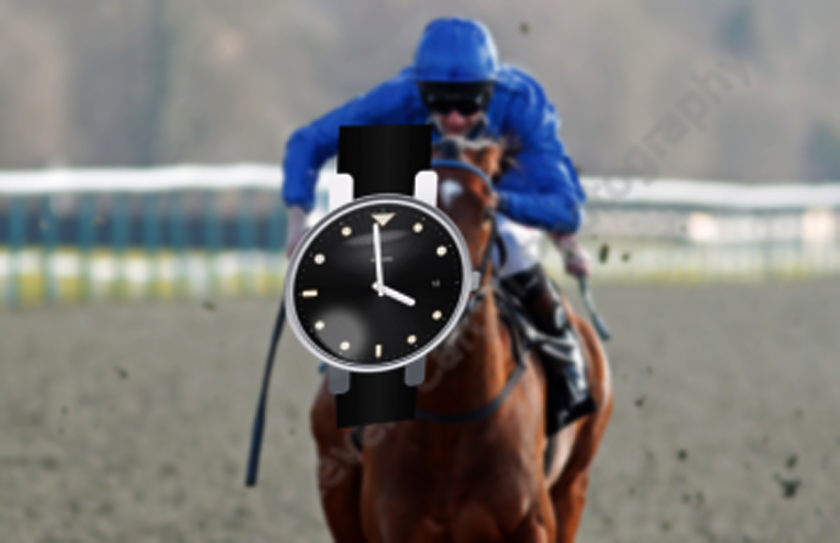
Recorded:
{"hour": 3, "minute": 59}
